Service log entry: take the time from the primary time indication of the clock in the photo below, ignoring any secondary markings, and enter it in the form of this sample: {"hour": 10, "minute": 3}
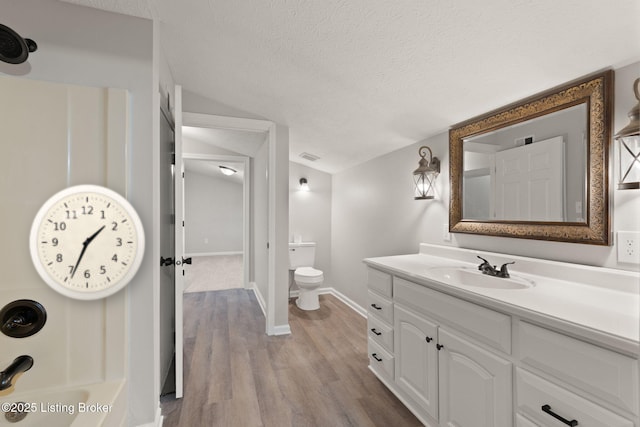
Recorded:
{"hour": 1, "minute": 34}
